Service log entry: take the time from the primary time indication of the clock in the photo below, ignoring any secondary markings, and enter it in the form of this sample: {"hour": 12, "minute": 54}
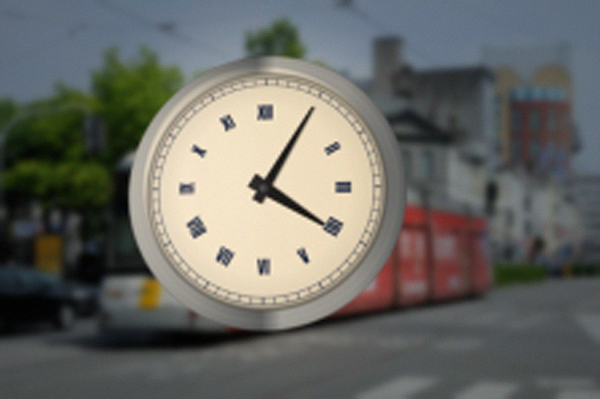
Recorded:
{"hour": 4, "minute": 5}
